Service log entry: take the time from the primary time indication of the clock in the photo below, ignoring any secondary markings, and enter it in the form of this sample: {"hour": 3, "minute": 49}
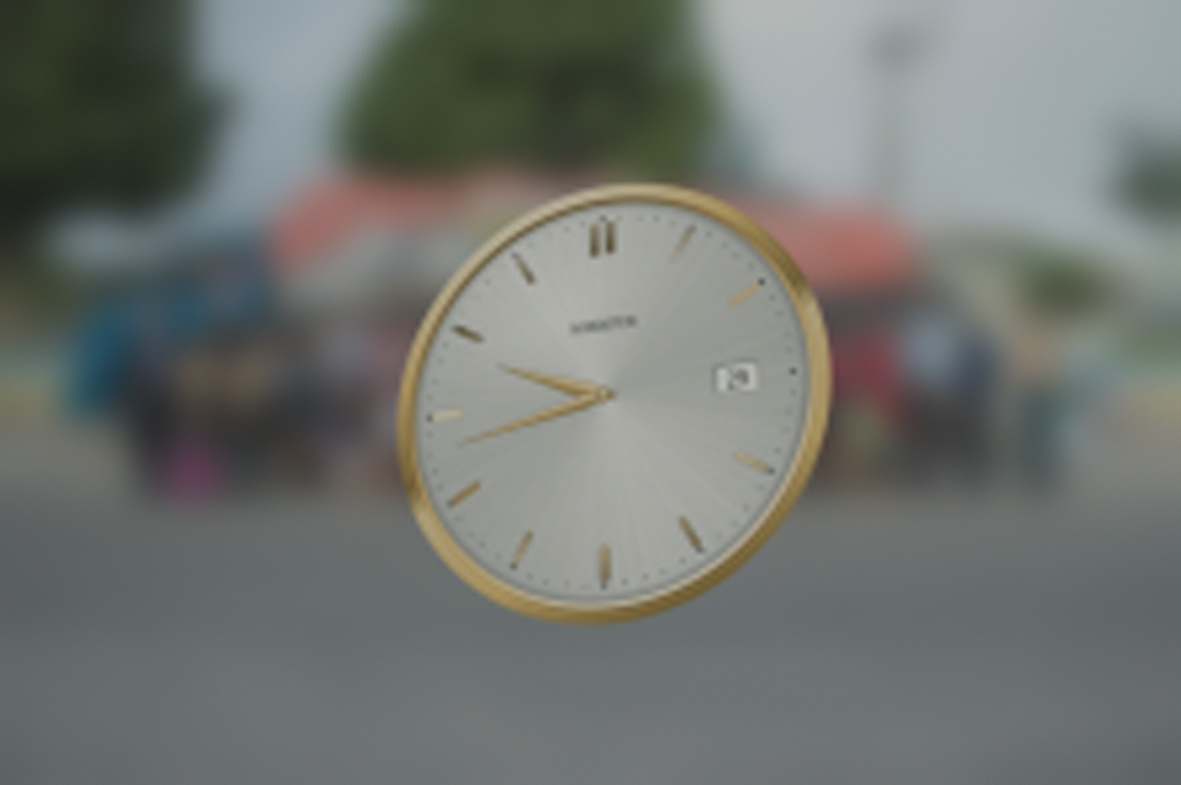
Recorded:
{"hour": 9, "minute": 43}
